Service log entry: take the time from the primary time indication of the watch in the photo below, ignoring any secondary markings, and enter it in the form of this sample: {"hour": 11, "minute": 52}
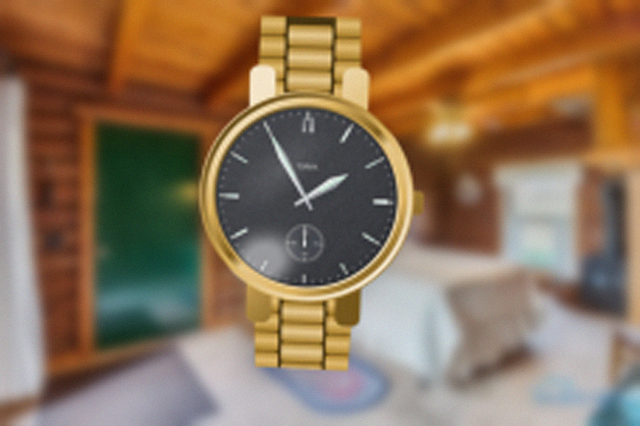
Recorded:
{"hour": 1, "minute": 55}
